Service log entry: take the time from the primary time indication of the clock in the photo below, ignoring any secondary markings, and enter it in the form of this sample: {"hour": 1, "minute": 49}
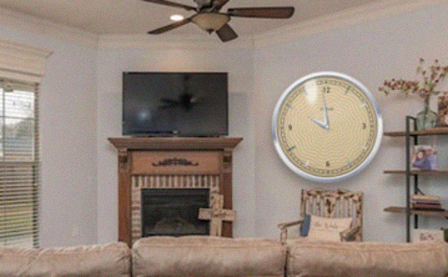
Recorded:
{"hour": 9, "minute": 59}
